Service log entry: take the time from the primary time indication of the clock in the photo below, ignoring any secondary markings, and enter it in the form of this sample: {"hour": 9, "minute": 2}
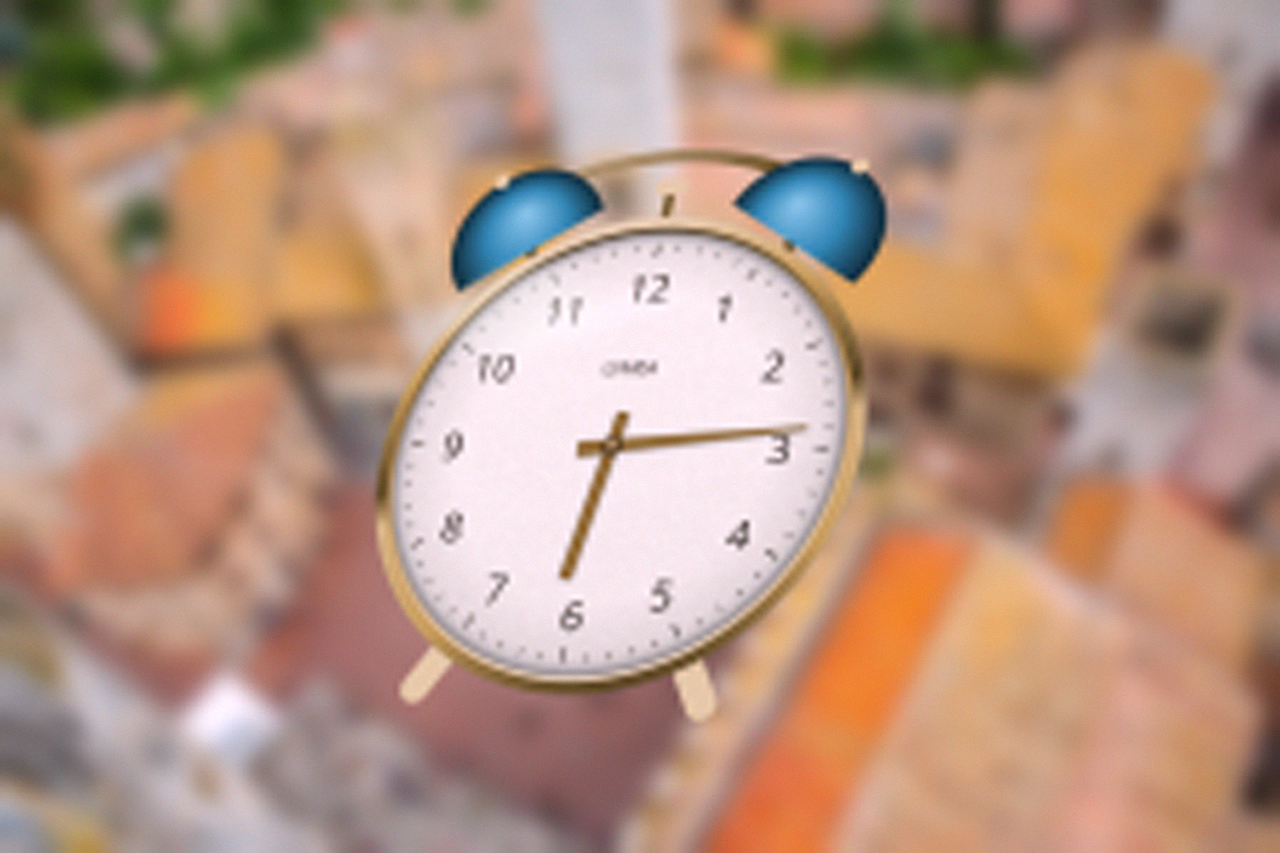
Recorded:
{"hour": 6, "minute": 14}
